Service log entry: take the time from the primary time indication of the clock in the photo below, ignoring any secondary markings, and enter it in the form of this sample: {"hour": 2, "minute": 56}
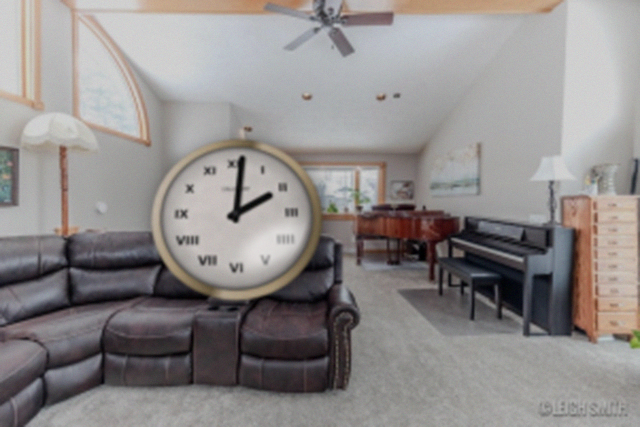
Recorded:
{"hour": 2, "minute": 1}
